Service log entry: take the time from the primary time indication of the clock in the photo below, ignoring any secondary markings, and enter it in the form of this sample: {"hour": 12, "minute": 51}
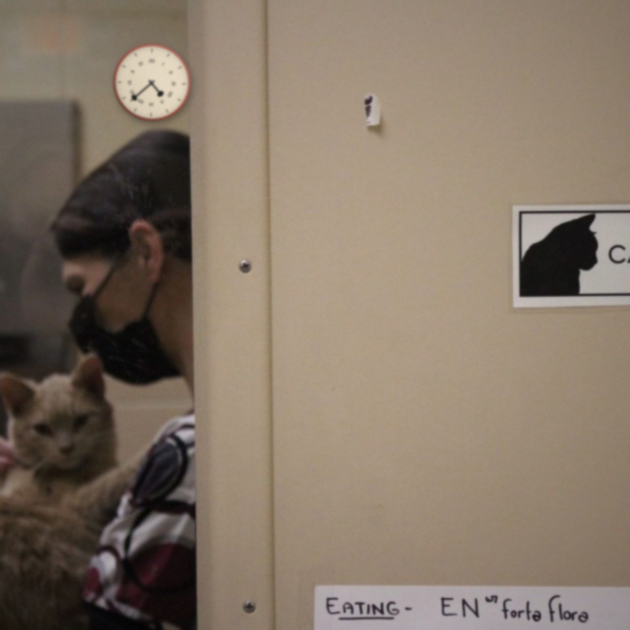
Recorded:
{"hour": 4, "minute": 38}
